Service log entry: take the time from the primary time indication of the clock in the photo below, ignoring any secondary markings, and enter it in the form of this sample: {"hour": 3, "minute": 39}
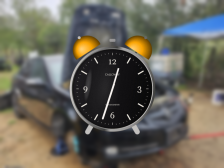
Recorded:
{"hour": 12, "minute": 33}
